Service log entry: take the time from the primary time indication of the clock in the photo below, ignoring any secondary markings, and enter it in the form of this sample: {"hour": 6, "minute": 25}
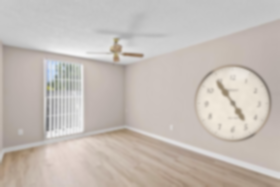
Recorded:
{"hour": 4, "minute": 54}
